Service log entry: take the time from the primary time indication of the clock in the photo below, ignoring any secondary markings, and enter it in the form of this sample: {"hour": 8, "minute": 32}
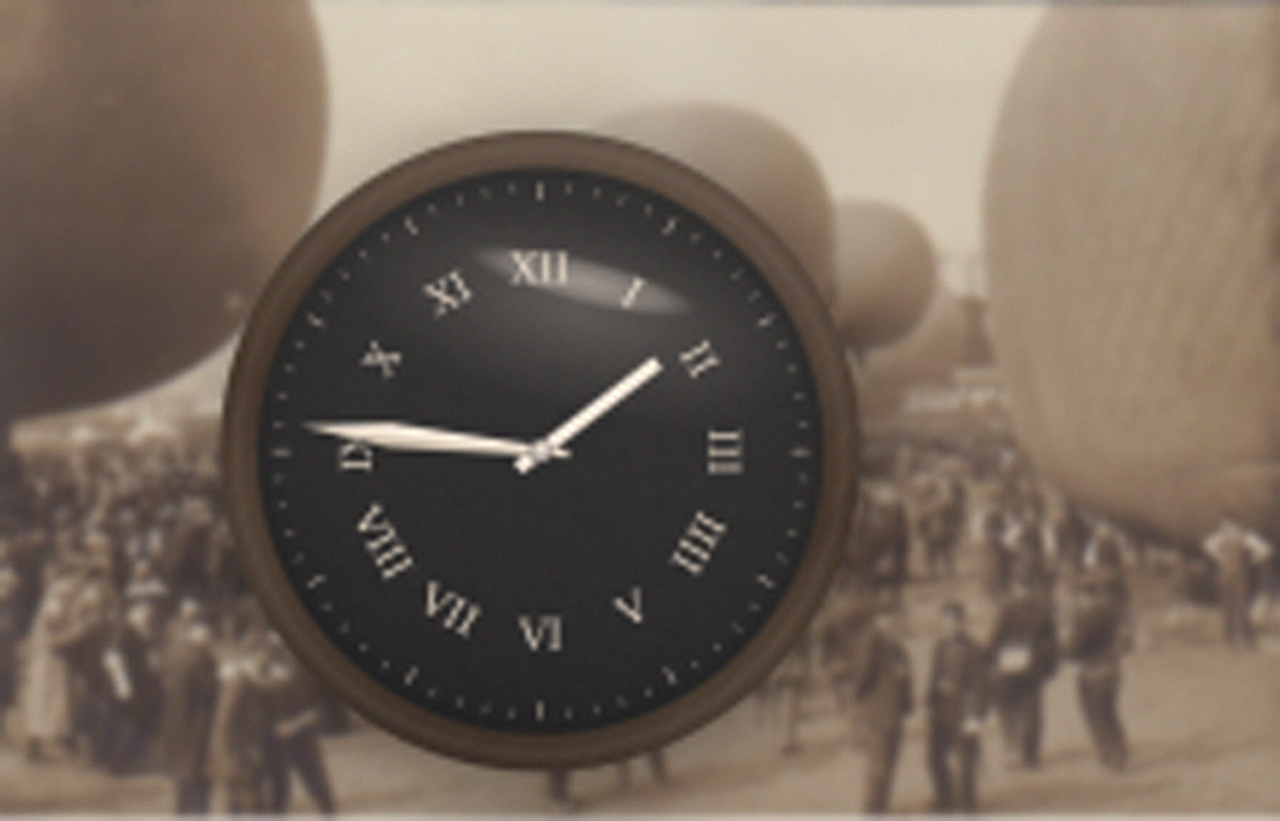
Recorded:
{"hour": 1, "minute": 46}
